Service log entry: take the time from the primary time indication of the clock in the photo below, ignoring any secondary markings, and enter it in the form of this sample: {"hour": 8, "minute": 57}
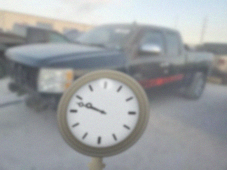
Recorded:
{"hour": 9, "minute": 48}
